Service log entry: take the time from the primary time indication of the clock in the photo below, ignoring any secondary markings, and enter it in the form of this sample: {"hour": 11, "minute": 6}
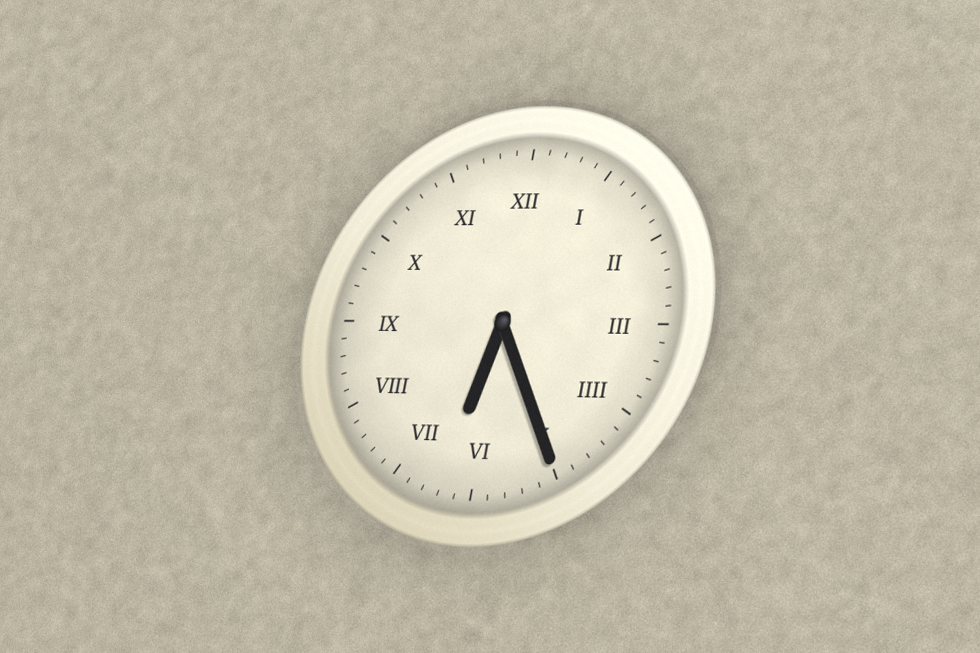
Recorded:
{"hour": 6, "minute": 25}
